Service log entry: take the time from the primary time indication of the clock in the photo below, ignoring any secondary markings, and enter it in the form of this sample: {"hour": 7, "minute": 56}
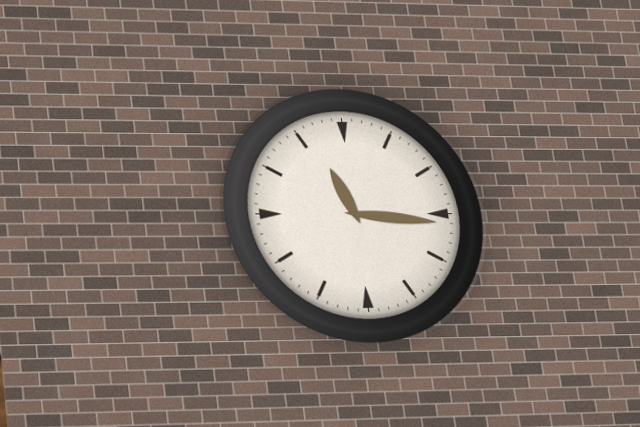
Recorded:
{"hour": 11, "minute": 16}
